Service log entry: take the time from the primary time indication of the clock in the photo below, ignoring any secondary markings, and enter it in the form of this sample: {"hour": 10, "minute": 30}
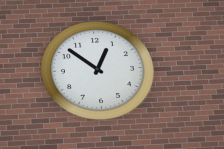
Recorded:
{"hour": 12, "minute": 52}
